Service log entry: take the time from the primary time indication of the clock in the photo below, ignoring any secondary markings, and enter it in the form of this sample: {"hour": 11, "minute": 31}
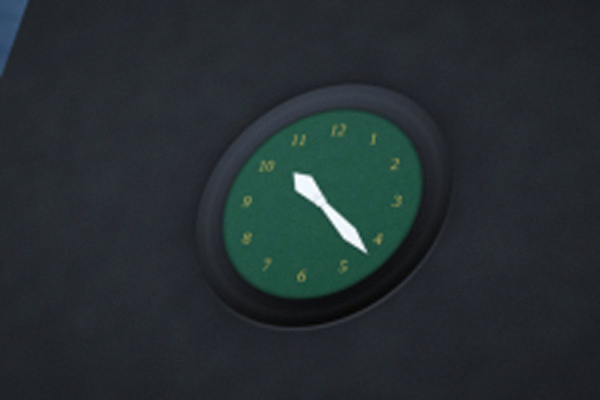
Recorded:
{"hour": 10, "minute": 22}
